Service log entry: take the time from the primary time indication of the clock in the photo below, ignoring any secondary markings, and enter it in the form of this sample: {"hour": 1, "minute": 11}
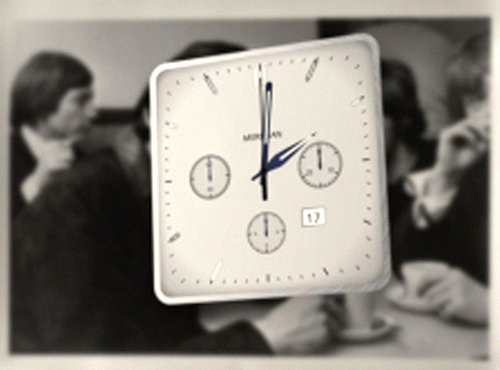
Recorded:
{"hour": 2, "minute": 1}
